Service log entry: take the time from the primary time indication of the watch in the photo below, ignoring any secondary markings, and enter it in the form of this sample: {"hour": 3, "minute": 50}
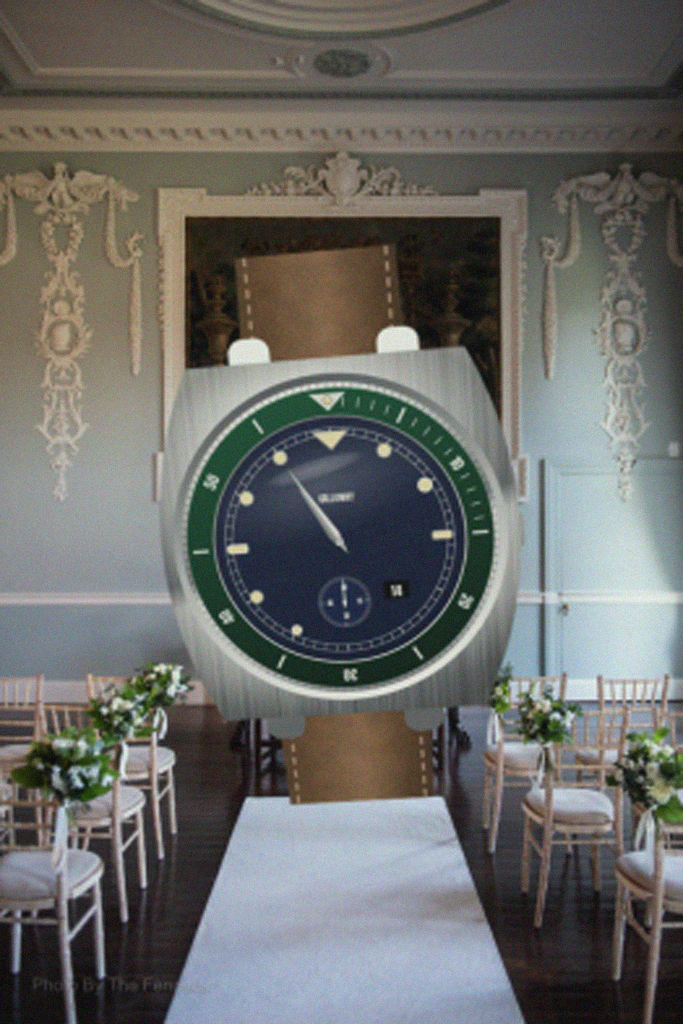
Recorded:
{"hour": 10, "minute": 55}
